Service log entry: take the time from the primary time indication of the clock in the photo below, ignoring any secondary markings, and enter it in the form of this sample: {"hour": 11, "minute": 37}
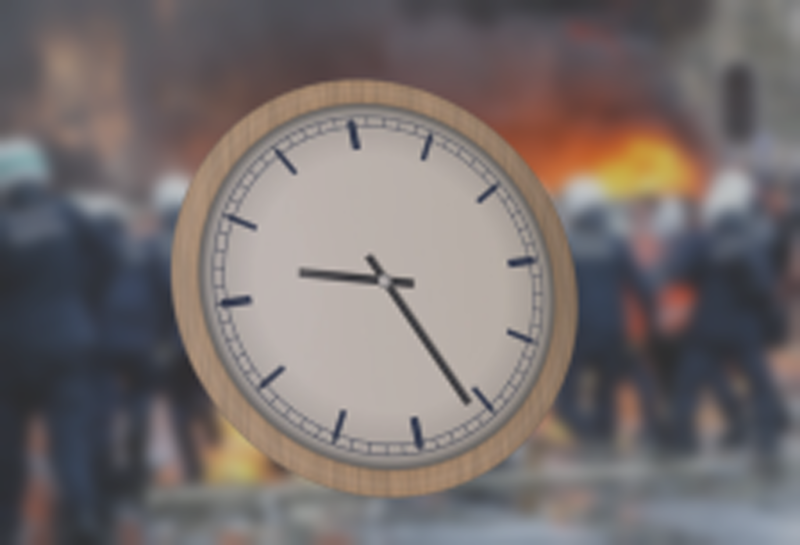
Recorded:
{"hour": 9, "minute": 26}
